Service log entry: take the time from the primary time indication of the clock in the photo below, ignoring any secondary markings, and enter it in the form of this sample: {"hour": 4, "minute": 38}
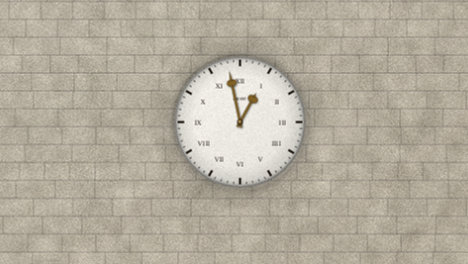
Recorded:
{"hour": 12, "minute": 58}
